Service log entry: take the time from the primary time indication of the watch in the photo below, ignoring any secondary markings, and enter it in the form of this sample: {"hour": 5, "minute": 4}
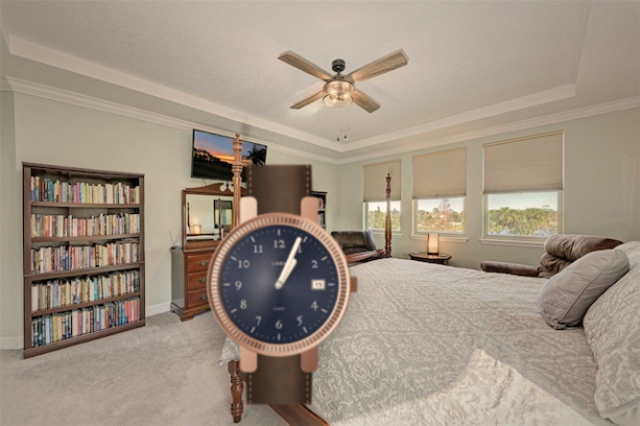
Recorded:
{"hour": 1, "minute": 4}
